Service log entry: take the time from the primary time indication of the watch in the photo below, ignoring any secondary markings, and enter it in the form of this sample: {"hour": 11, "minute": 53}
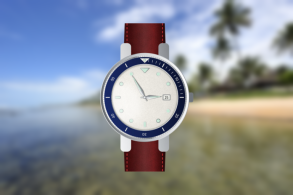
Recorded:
{"hour": 2, "minute": 55}
